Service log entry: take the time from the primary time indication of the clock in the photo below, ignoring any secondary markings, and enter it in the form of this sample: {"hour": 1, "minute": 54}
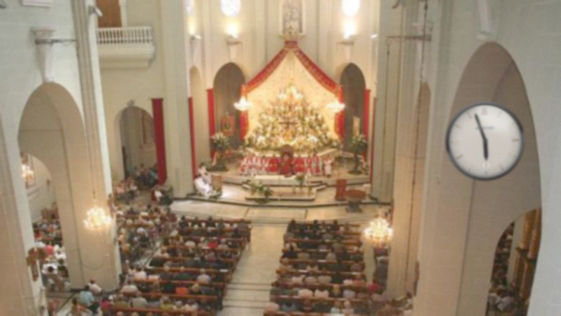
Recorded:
{"hour": 5, "minute": 57}
